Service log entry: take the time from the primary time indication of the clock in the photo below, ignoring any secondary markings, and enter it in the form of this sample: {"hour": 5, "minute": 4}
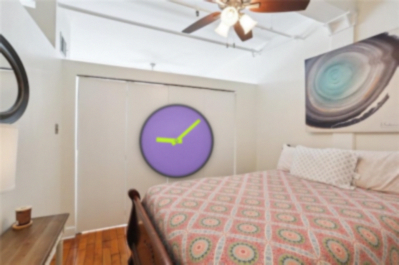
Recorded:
{"hour": 9, "minute": 8}
